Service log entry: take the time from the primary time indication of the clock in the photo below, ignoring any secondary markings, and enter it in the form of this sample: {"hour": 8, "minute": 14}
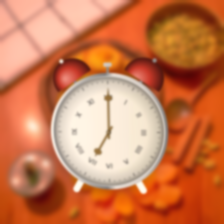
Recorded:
{"hour": 7, "minute": 0}
